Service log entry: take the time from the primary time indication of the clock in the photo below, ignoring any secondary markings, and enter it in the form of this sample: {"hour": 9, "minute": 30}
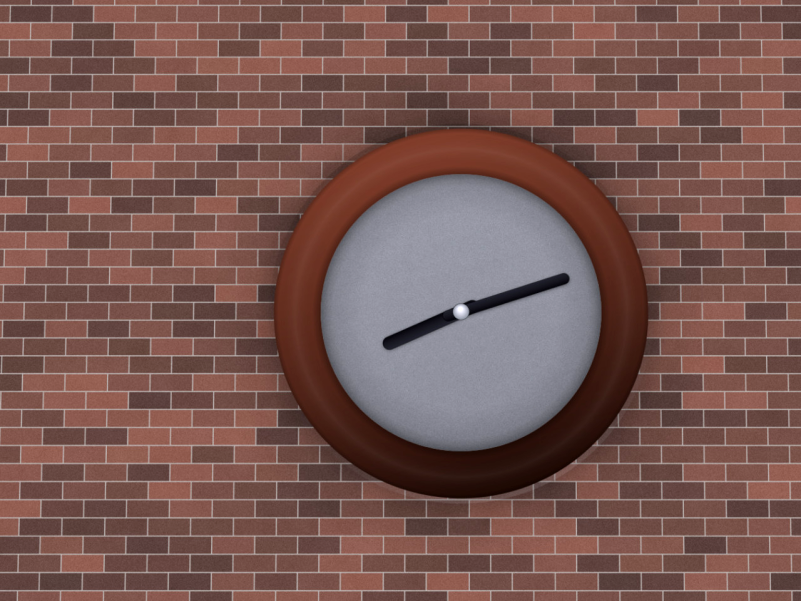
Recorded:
{"hour": 8, "minute": 12}
